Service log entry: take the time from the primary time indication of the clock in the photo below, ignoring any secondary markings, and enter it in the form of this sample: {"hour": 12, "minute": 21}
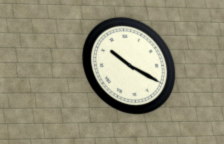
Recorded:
{"hour": 10, "minute": 20}
